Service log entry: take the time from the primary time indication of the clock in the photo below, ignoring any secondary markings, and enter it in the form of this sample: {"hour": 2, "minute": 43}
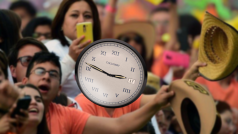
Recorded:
{"hour": 2, "minute": 47}
